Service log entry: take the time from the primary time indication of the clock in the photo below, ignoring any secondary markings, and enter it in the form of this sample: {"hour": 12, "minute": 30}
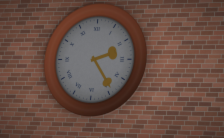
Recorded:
{"hour": 2, "minute": 24}
